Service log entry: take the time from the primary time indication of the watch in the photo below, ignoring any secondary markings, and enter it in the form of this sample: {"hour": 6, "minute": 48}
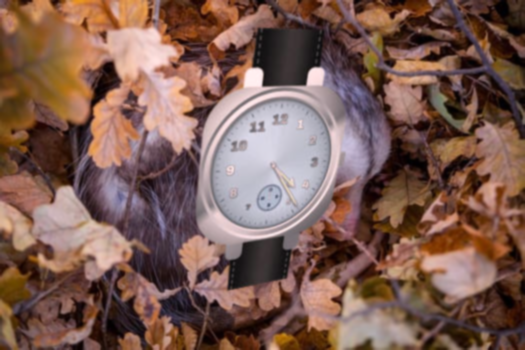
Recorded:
{"hour": 4, "minute": 24}
